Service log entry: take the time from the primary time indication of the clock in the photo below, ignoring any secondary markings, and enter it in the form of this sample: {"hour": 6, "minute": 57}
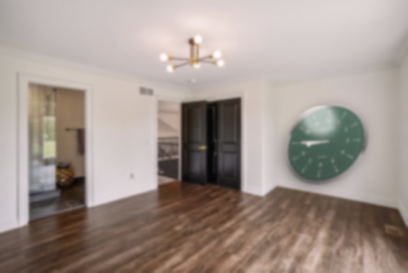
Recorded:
{"hour": 8, "minute": 45}
